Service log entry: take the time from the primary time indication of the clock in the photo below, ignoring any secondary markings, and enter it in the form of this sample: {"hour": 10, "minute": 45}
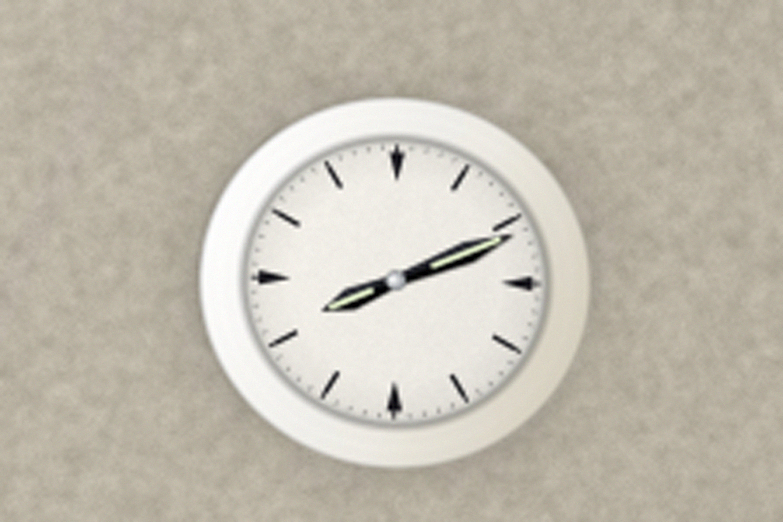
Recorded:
{"hour": 8, "minute": 11}
